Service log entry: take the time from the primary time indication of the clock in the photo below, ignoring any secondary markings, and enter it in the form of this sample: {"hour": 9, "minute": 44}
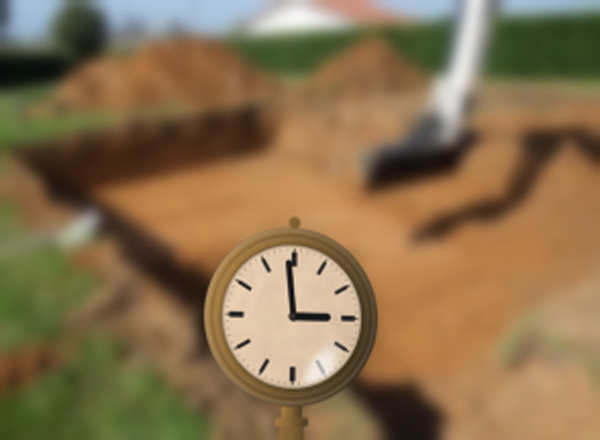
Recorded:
{"hour": 2, "minute": 59}
